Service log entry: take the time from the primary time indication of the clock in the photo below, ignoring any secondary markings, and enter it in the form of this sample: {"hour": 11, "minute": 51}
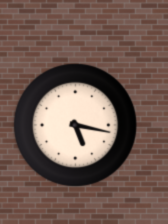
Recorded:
{"hour": 5, "minute": 17}
